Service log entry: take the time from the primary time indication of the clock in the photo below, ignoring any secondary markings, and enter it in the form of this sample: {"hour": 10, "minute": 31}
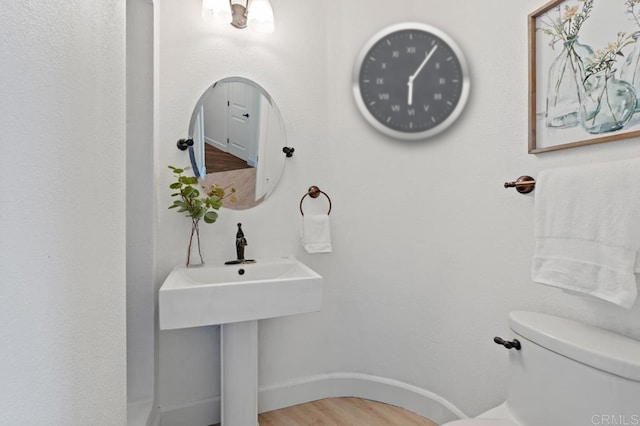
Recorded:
{"hour": 6, "minute": 6}
